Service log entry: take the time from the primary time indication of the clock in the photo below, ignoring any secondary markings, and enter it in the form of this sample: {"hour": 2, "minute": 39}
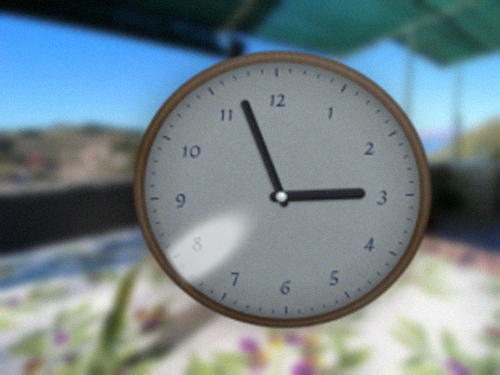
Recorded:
{"hour": 2, "minute": 57}
